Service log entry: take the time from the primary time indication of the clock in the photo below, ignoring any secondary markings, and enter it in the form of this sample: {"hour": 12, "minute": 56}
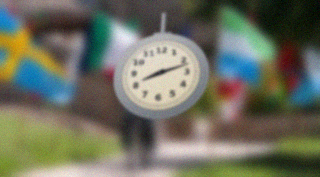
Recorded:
{"hour": 8, "minute": 12}
